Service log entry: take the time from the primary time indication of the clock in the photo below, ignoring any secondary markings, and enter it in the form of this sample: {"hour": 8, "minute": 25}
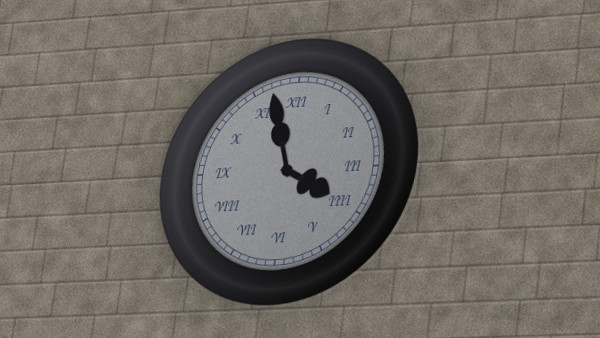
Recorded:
{"hour": 3, "minute": 57}
